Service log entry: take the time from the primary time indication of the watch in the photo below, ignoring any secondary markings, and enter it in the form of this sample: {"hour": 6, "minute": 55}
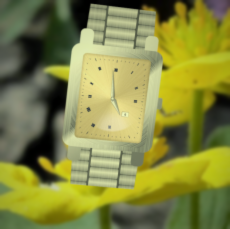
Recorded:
{"hour": 4, "minute": 59}
